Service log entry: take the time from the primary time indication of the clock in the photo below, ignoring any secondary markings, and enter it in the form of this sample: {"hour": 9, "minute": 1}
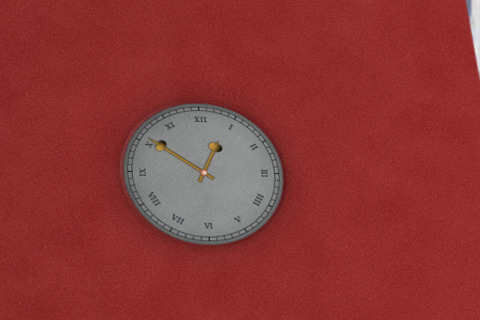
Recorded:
{"hour": 12, "minute": 51}
